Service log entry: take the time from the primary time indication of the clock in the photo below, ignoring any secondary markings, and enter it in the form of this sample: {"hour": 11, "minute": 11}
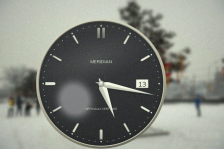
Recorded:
{"hour": 5, "minute": 17}
